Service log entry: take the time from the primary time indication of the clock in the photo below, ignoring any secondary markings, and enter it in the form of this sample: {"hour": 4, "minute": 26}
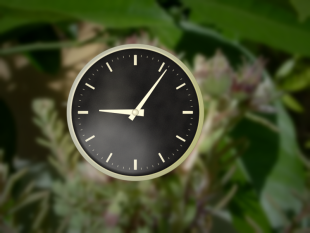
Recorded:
{"hour": 9, "minute": 6}
